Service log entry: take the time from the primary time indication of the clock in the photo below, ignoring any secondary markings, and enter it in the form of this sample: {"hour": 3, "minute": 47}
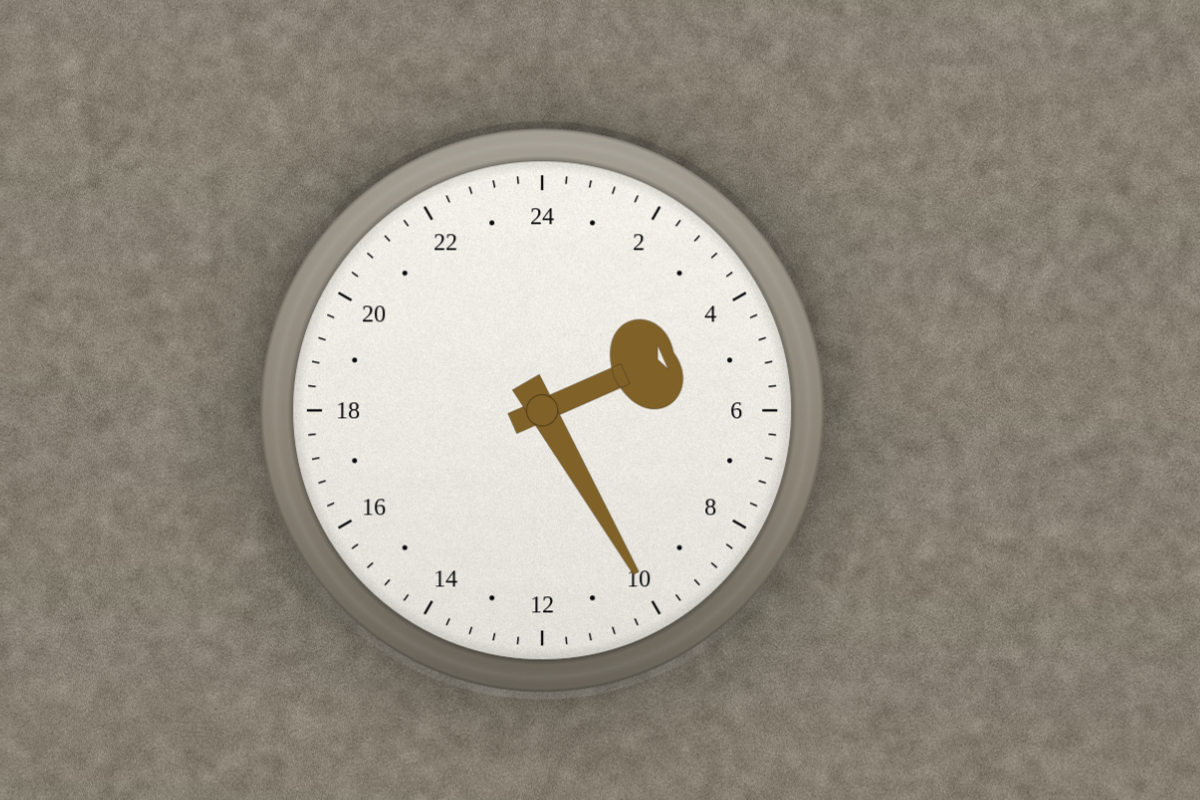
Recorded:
{"hour": 4, "minute": 25}
